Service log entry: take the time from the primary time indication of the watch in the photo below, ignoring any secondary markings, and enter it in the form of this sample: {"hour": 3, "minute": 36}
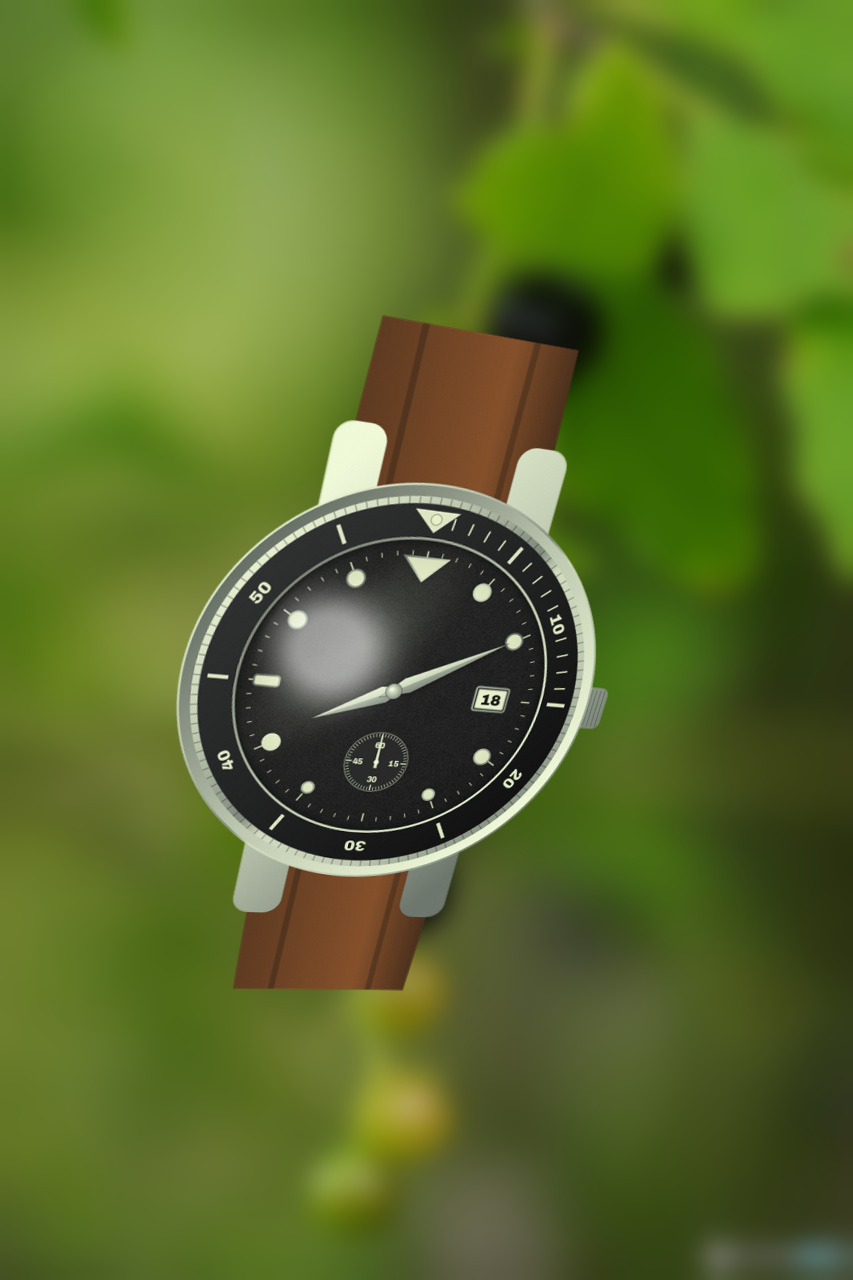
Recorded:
{"hour": 8, "minute": 10}
